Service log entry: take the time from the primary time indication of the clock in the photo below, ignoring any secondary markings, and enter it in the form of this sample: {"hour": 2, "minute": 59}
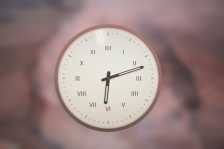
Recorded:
{"hour": 6, "minute": 12}
